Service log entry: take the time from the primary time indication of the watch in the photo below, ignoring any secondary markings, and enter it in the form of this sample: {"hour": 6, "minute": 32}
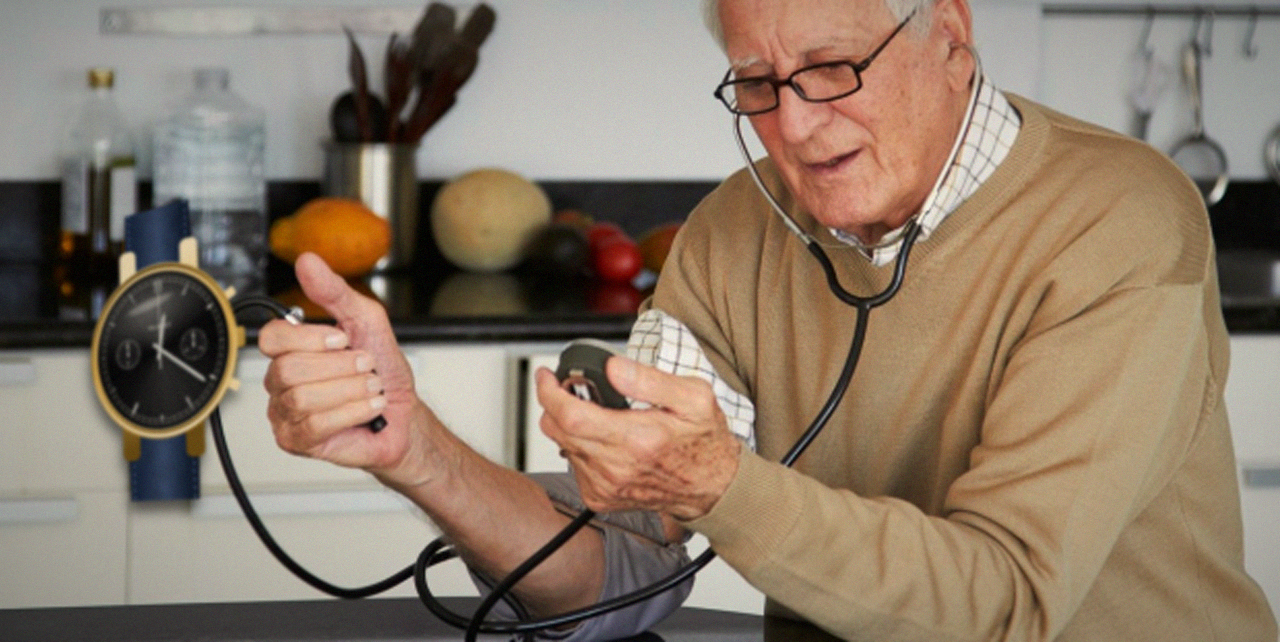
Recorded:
{"hour": 12, "minute": 21}
